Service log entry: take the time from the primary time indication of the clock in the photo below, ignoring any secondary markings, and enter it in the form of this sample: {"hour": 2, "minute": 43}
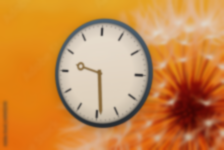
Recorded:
{"hour": 9, "minute": 29}
